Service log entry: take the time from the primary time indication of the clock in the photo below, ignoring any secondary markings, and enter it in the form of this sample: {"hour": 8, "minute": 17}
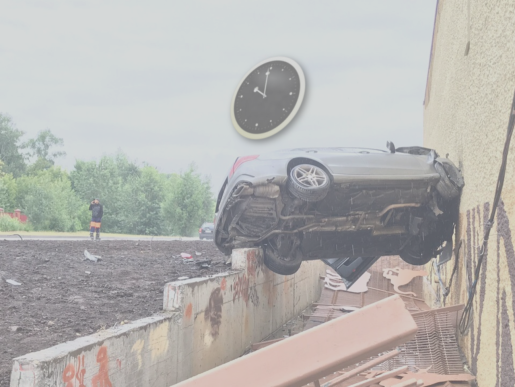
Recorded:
{"hour": 9, "minute": 59}
